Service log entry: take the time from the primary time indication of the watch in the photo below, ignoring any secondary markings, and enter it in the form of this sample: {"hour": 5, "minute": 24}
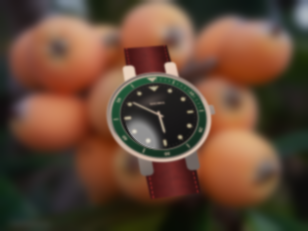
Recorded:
{"hour": 5, "minute": 51}
